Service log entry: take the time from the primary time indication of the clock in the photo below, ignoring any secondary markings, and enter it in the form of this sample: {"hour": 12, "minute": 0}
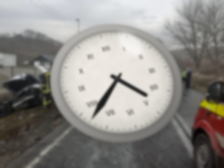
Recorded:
{"hour": 4, "minute": 38}
